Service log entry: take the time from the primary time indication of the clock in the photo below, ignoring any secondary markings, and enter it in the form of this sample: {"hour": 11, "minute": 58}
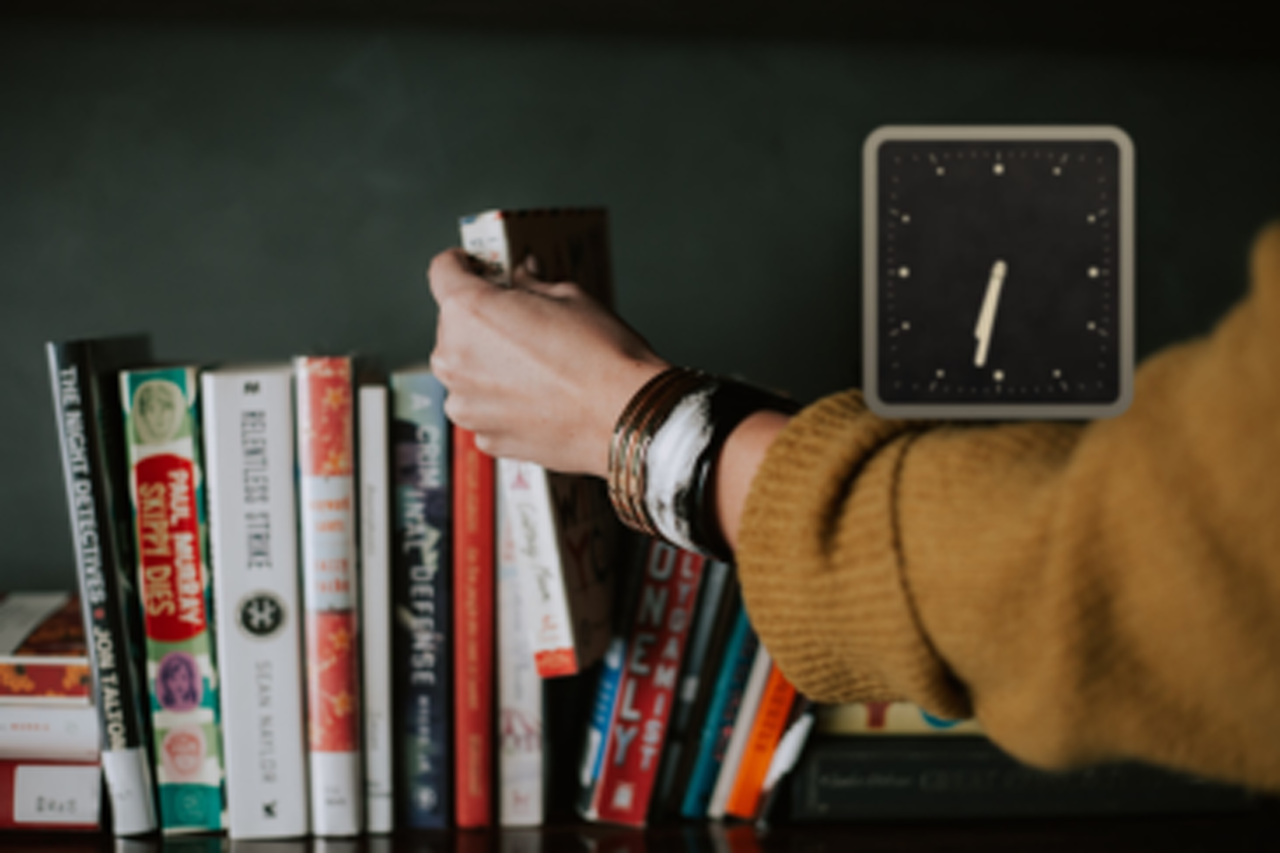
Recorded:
{"hour": 6, "minute": 32}
